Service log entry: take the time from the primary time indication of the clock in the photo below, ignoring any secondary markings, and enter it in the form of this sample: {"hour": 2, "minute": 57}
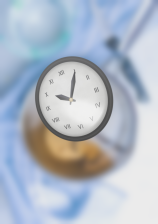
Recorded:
{"hour": 10, "minute": 5}
